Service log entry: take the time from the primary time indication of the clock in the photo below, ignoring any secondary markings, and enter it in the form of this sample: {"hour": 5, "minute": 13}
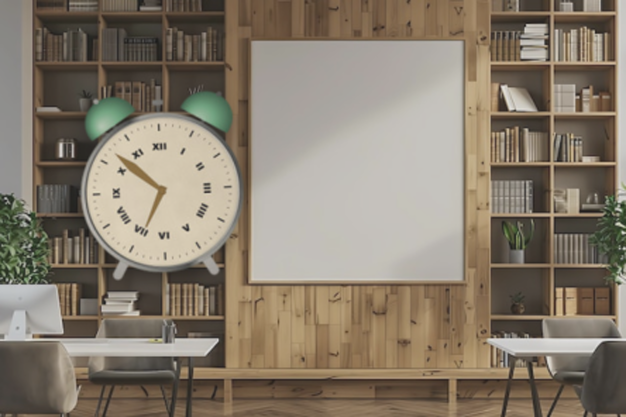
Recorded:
{"hour": 6, "minute": 52}
